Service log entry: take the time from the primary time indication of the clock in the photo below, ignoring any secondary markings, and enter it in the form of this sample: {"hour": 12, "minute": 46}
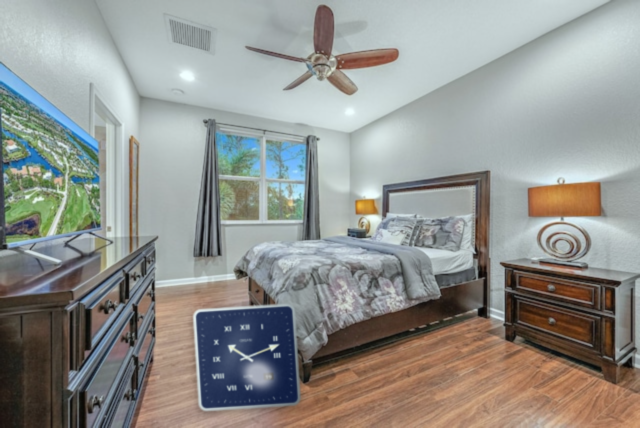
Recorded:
{"hour": 10, "minute": 12}
